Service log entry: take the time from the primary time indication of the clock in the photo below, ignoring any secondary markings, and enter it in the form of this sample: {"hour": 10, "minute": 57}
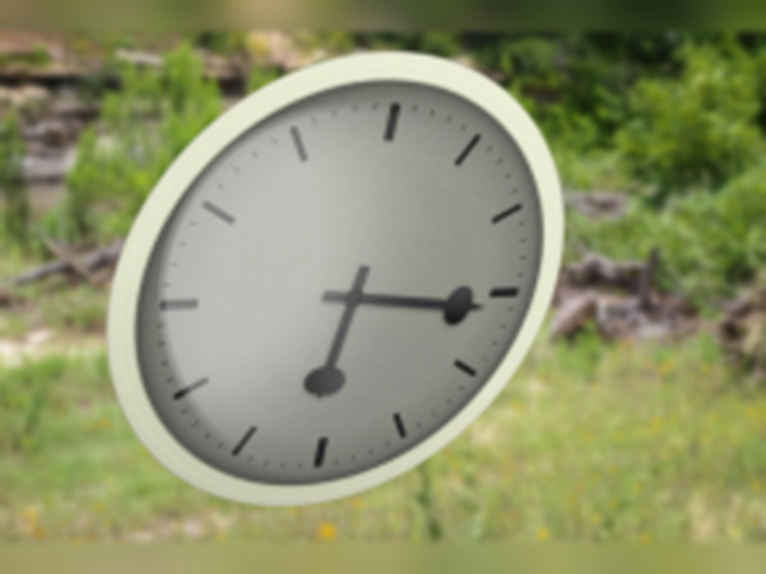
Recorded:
{"hour": 6, "minute": 16}
